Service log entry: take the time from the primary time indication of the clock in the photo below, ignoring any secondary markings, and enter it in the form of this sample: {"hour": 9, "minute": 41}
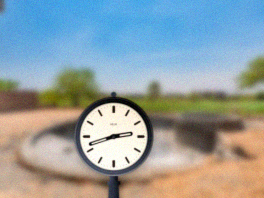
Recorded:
{"hour": 2, "minute": 42}
